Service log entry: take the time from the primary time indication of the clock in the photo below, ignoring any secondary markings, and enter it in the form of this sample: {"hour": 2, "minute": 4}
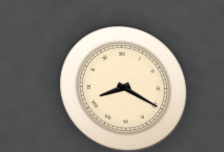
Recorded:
{"hour": 8, "minute": 20}
